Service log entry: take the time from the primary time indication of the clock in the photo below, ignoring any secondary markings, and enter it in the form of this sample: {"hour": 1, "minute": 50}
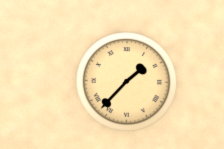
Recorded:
{"hour": 1, "minute": 37}
